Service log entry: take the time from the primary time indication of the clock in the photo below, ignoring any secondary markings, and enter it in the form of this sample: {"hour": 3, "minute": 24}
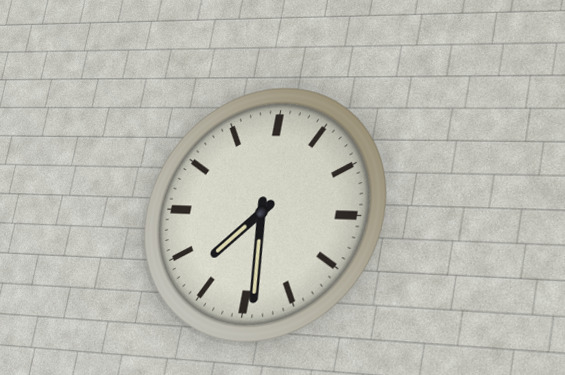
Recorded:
{"hour": 7, "minute": 29}
